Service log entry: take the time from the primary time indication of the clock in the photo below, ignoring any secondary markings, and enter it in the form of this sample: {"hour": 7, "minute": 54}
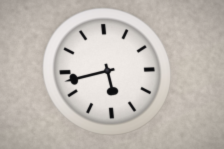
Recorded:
{"hour": 5, "minute": 43}
